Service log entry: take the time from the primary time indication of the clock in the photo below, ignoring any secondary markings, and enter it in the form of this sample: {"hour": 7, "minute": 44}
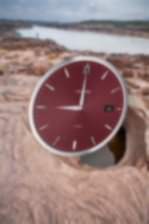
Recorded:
{"hour": 9, "minute": 0}
